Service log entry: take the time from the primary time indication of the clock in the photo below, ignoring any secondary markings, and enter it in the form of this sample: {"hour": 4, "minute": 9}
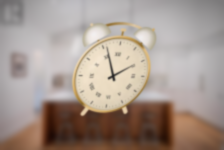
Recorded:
{"hour": 1, "minute": 56}
